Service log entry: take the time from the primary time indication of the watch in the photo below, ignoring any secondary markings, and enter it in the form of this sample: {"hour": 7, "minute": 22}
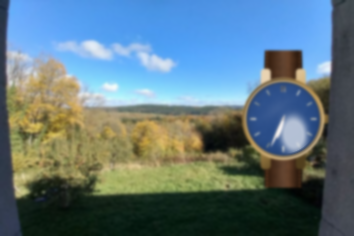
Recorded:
{"hour": 6, "minute": 34}
